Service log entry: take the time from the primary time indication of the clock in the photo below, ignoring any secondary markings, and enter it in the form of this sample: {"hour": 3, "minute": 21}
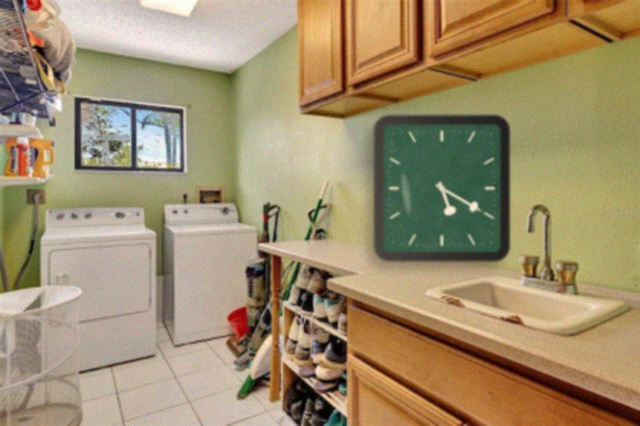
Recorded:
{"hour": 5, "minute": 20}
